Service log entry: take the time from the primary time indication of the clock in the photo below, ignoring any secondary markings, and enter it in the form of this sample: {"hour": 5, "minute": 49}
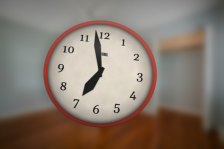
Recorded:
{"hour": 6, "minute": 58}
